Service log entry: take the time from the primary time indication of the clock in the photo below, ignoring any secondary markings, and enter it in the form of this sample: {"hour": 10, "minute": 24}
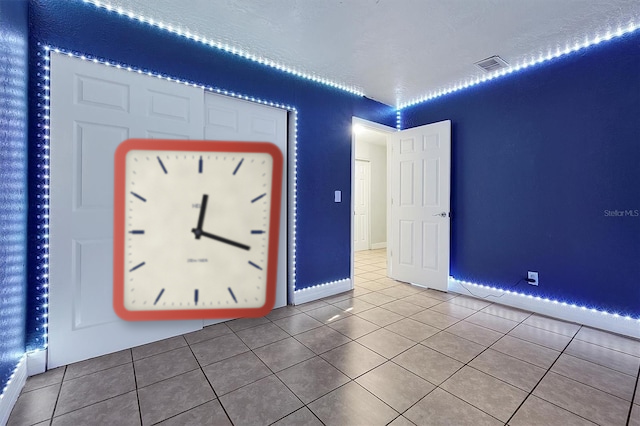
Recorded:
{"hour": 12, "minute": 18}
